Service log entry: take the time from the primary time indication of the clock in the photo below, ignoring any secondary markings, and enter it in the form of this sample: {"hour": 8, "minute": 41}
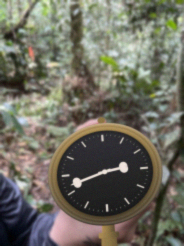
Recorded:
{"hour": 2, "minute": 42}
